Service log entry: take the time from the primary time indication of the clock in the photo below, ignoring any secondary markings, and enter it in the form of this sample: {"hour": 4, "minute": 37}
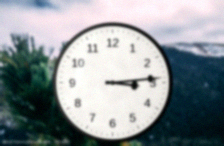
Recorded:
{"hour": 3, "minute": 14}
